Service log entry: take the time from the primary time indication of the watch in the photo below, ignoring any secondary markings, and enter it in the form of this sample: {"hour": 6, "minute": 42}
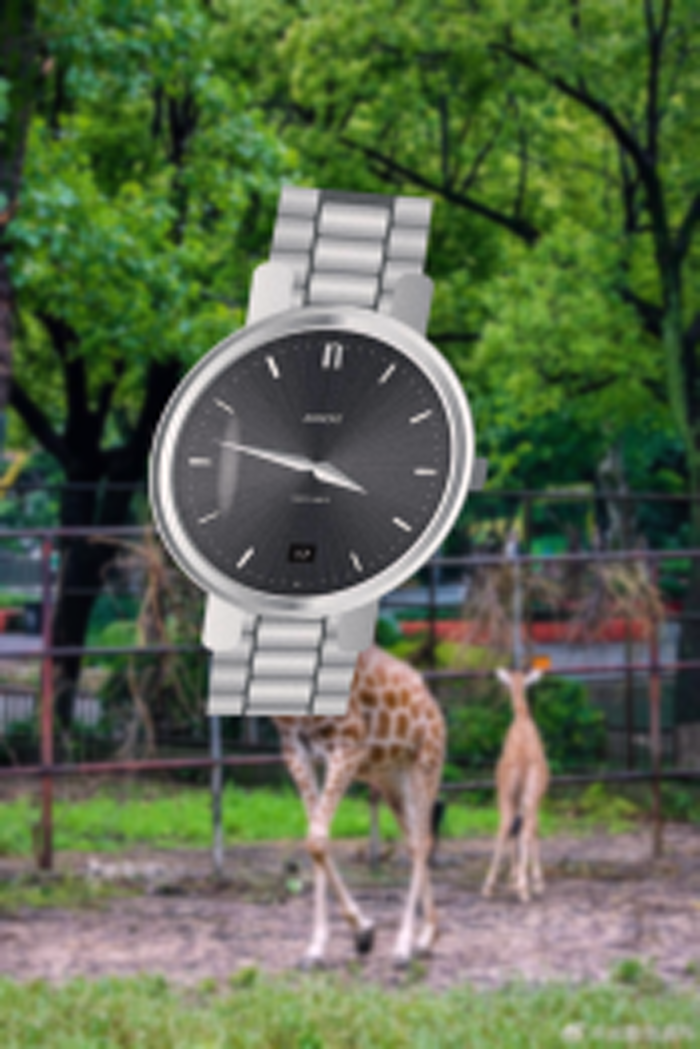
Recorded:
{"hour": 3, "minute": 47}
